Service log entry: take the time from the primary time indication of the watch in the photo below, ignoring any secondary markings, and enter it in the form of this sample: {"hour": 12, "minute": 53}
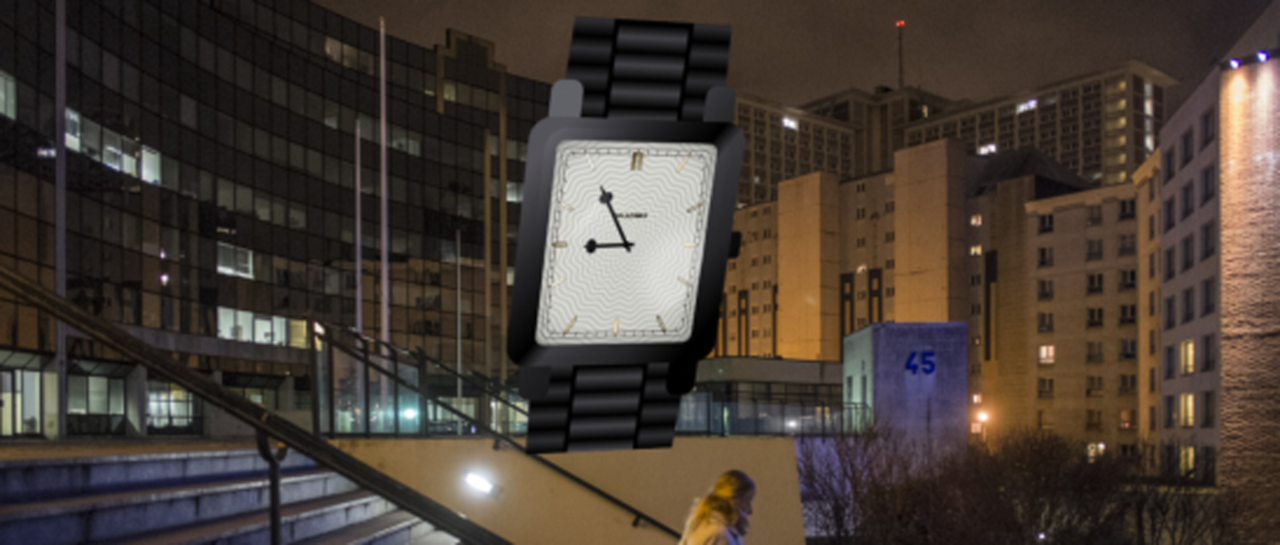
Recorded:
{"hour": 8, "minute": 55}
